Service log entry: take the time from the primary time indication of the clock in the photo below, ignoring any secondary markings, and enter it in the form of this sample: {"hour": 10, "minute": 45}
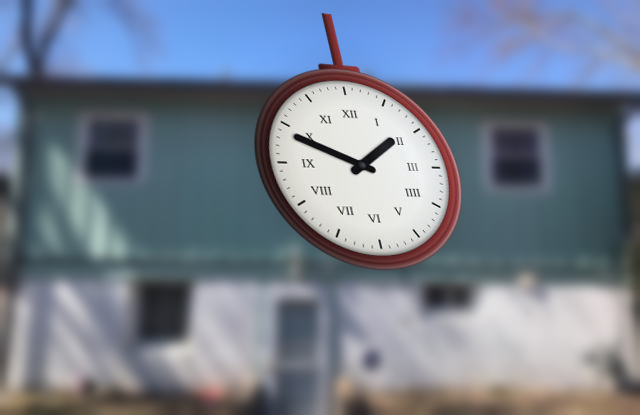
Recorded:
{"hour": 1, "minute": 49}
